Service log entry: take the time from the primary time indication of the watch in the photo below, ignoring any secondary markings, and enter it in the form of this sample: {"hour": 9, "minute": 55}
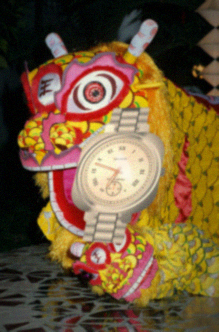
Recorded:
{"hour": 6, "minute": 48}
